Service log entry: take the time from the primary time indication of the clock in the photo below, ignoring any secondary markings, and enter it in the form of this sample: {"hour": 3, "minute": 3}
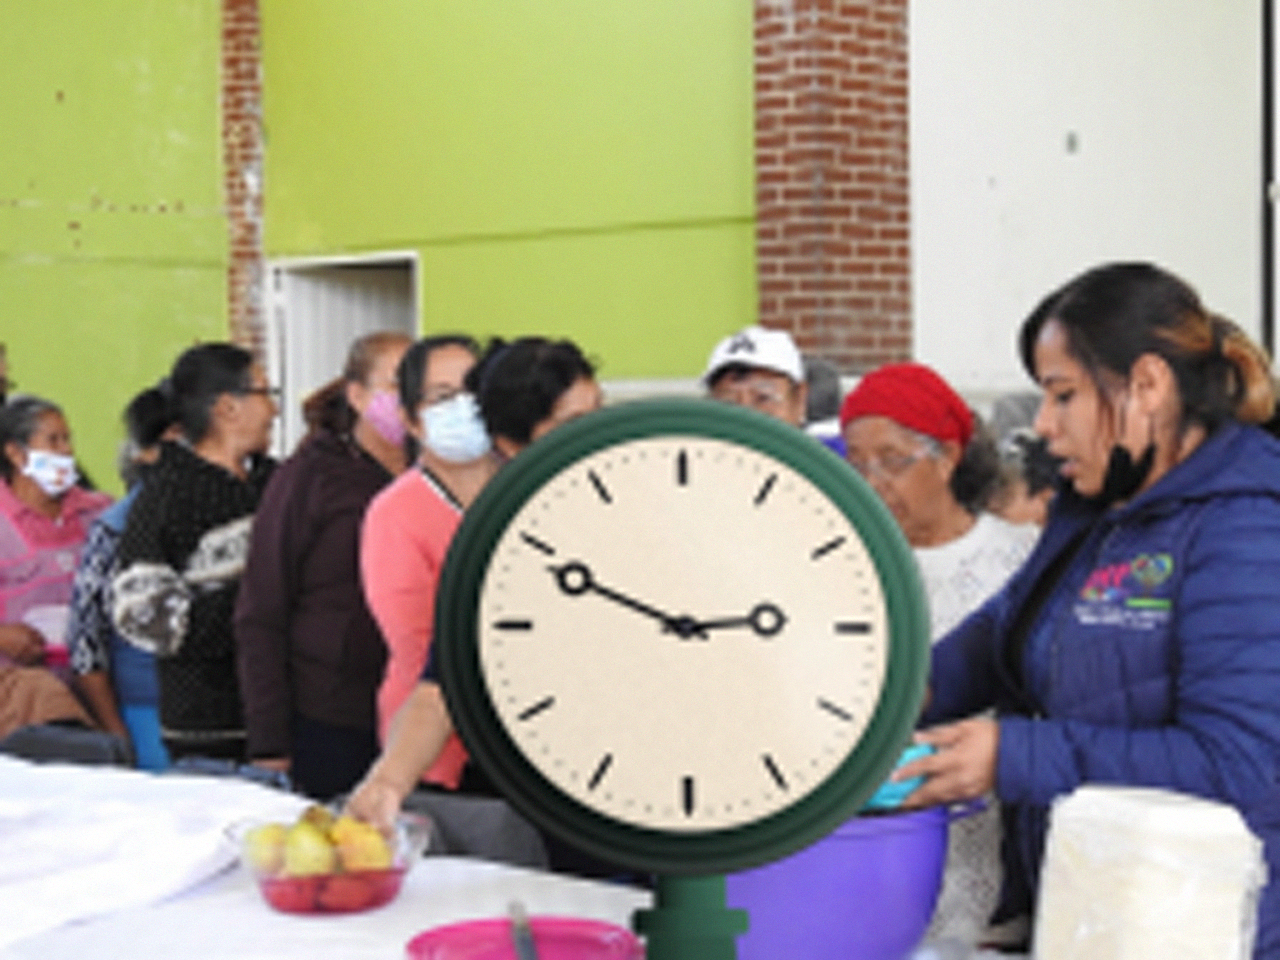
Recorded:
{"hour": 2, "minute": 49}
